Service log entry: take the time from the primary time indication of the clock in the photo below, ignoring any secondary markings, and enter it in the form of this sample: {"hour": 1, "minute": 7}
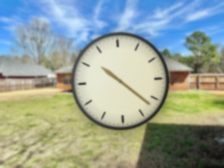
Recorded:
{"hour": 10, "minute": 22}
